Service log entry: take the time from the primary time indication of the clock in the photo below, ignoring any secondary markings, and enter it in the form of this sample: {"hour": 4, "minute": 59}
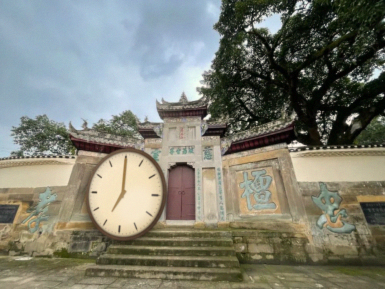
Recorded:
{"hour": 7, "minute": 0}
